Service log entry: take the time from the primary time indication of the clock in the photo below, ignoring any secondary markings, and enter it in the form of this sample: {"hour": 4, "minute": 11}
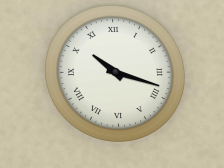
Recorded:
{"hour": 10, "minute": 18}
